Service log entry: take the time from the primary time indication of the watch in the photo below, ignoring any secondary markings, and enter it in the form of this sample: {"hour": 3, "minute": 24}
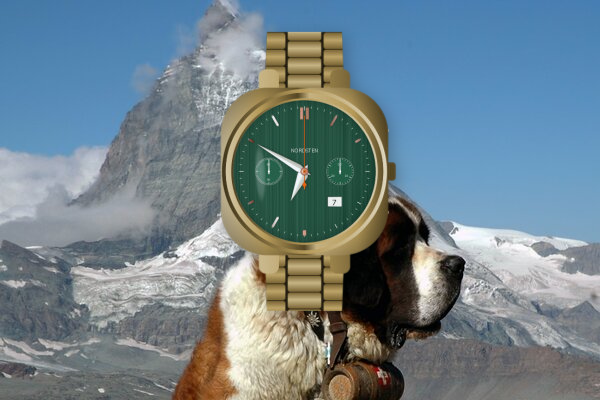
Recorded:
{"hour": 6, "minute": 50}
